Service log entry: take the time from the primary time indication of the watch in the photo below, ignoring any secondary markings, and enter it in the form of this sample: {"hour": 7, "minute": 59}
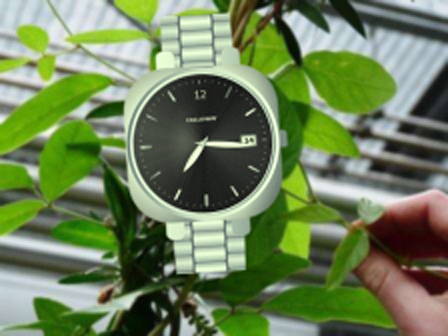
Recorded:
{"hour": 7, "minute": 16}
